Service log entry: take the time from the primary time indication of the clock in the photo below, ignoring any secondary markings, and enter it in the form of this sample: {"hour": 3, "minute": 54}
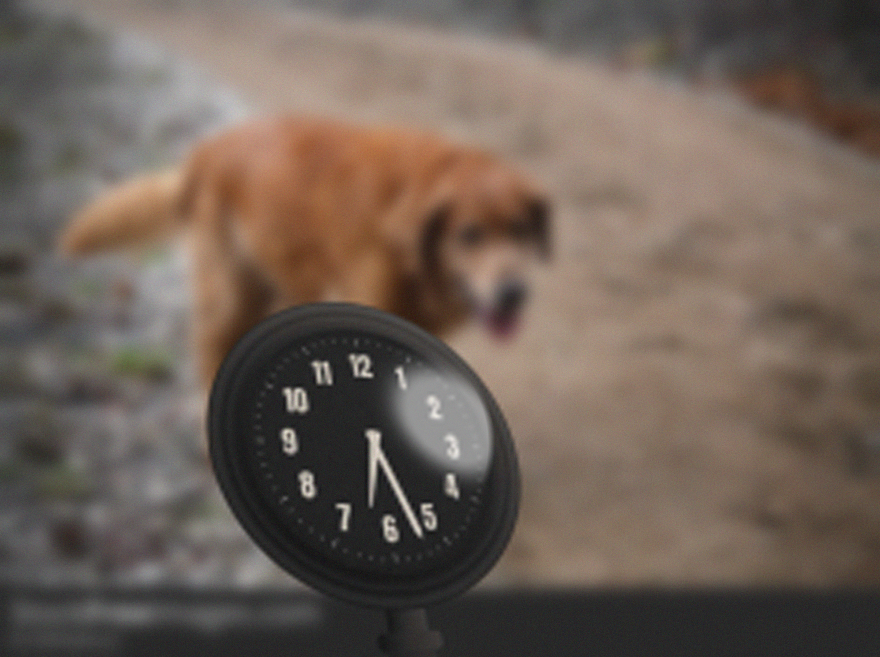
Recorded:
{"hour": 6, "minute": 27}
